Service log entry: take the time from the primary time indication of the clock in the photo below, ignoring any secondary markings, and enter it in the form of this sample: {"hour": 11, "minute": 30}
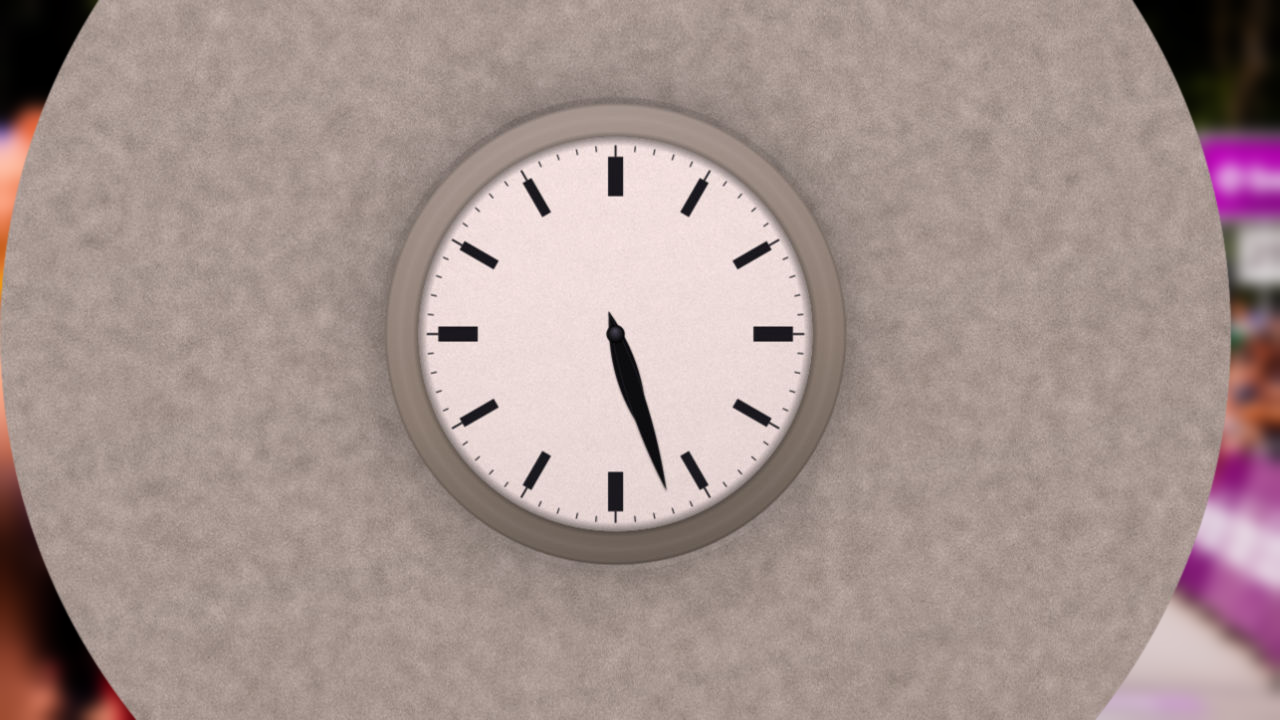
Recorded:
{"hour": 5, "minute": 27}
